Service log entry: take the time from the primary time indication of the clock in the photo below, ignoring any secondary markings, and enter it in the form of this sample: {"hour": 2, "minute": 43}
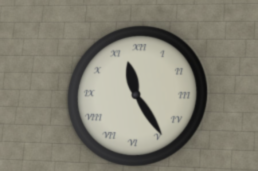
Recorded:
{"hour": 11, "minute": 24}
